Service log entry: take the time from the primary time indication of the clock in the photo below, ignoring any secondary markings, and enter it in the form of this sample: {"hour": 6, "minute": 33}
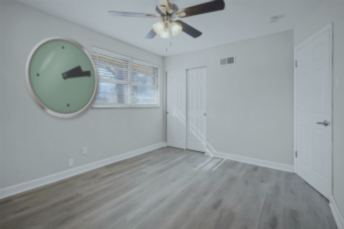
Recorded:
{"hour": 2, "minute": 14}
